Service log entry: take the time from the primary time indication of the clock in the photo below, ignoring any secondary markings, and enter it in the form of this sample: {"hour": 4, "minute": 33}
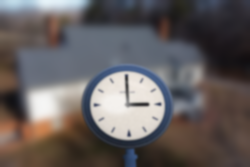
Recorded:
{"hour": 3, "minute": 0}
